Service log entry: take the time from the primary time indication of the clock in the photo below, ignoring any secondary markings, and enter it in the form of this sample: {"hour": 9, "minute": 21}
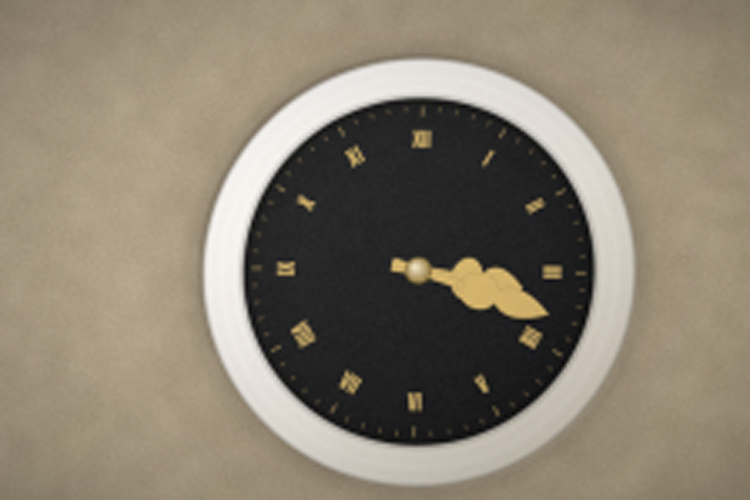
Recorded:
{"hour": 3, "minute": 18}
